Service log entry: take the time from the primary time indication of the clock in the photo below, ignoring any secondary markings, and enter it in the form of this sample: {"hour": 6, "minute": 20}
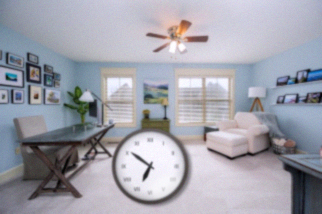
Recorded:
{"hour": 6, "minute": 51}
